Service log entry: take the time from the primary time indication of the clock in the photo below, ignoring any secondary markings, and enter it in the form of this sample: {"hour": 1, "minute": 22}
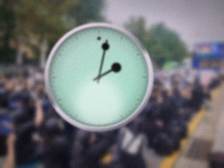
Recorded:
{"hour": 2, "minute": 2}
